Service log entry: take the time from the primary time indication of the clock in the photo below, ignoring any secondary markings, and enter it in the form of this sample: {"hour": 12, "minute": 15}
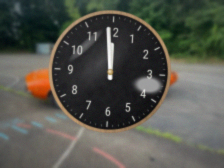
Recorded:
{"hour": 11, "minute": 59}
